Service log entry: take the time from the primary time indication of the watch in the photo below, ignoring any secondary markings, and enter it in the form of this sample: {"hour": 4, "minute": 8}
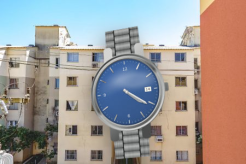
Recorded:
{"hour": 4, "minute": 21}
